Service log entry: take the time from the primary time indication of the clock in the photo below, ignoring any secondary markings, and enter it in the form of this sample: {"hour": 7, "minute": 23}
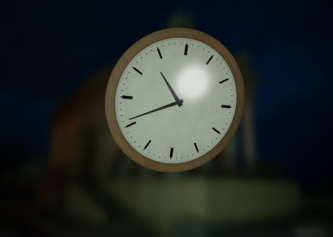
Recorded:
{"hour": 10, "minute": 41}
